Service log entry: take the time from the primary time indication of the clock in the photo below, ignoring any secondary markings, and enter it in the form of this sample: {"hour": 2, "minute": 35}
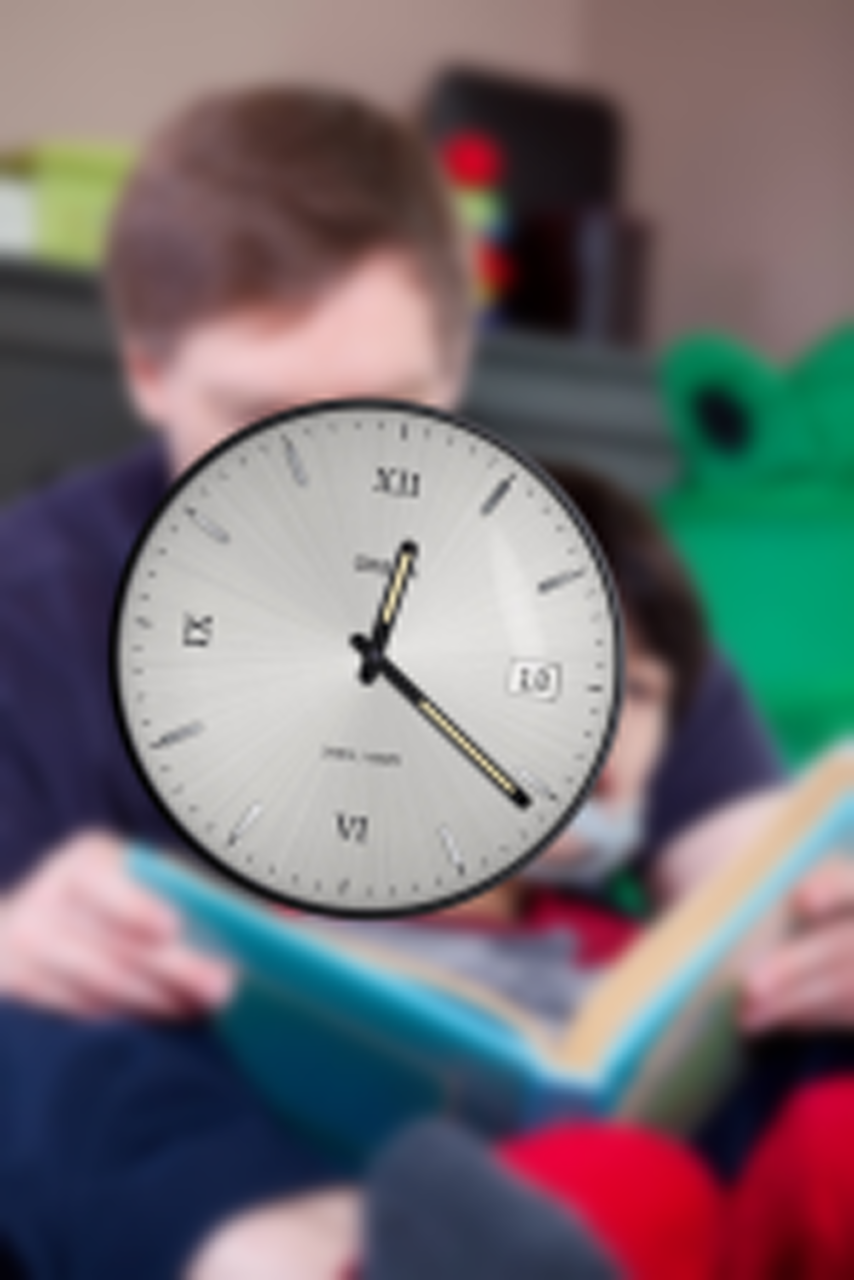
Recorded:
{"hour": 12, "minute": 21}
